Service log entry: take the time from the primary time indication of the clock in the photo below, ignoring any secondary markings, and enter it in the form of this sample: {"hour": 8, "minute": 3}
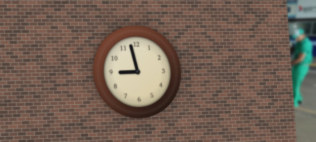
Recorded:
{"hour": 8, "minute": 58}
